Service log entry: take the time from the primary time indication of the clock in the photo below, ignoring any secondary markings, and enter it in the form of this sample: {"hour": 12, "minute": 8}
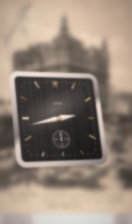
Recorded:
{"hour": 2, "minute": 43}
